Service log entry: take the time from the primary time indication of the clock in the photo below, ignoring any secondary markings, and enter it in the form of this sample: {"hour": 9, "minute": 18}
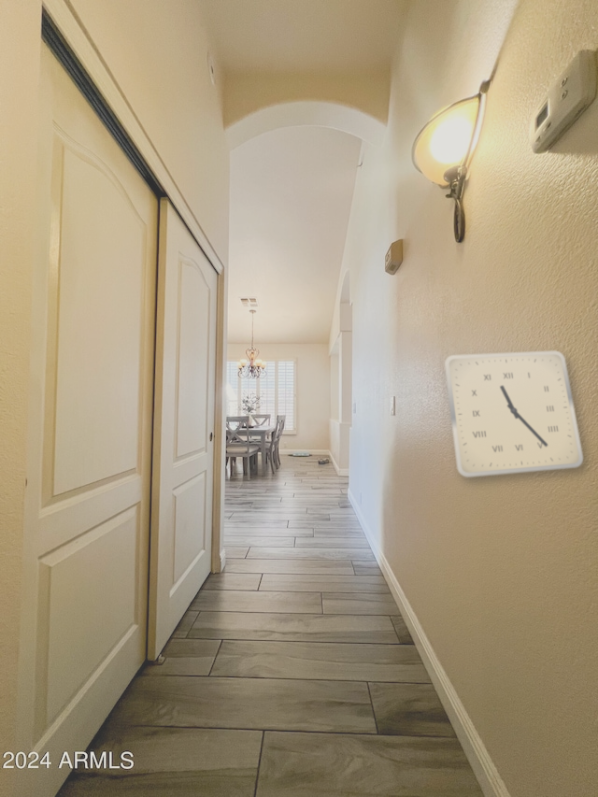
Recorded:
{"hour": 11, "minute": 24}
